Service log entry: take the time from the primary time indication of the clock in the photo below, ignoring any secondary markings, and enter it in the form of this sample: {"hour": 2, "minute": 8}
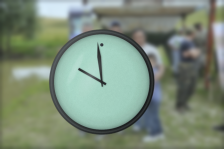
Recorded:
{"hour": 9, "minute": 59}
